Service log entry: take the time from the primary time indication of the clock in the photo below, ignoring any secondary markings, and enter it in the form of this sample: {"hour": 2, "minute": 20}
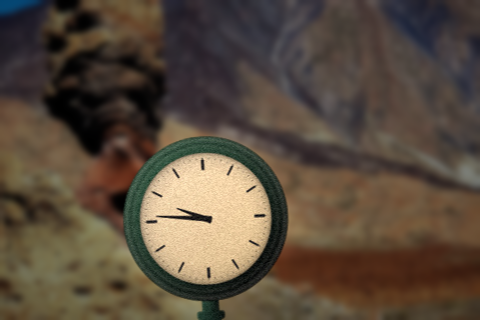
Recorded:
{"hour": 9, "minute": 46}
